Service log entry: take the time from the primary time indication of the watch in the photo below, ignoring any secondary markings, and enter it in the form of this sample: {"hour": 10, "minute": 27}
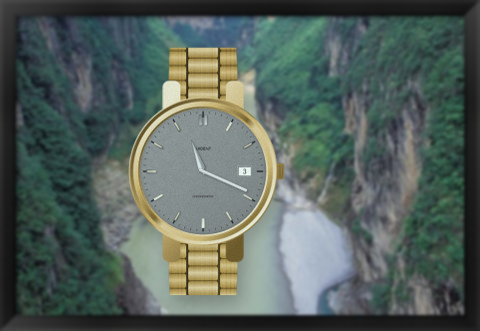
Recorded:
{"hour": 11, "minute": 19}
